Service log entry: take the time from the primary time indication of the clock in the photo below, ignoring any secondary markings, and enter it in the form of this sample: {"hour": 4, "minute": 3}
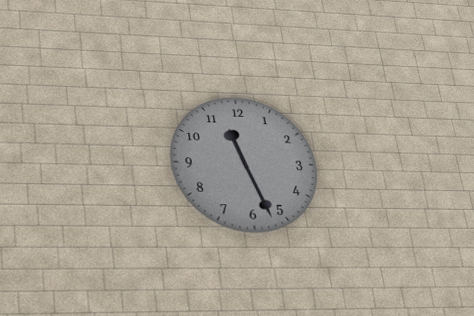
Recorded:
{"hour": 11, "minute": 27}
